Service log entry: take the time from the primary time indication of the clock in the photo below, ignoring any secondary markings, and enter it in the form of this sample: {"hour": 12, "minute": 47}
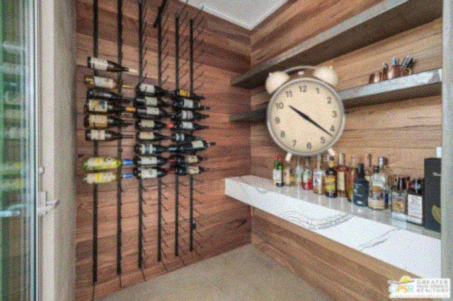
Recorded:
{"hour": 10, "minute": 22}
